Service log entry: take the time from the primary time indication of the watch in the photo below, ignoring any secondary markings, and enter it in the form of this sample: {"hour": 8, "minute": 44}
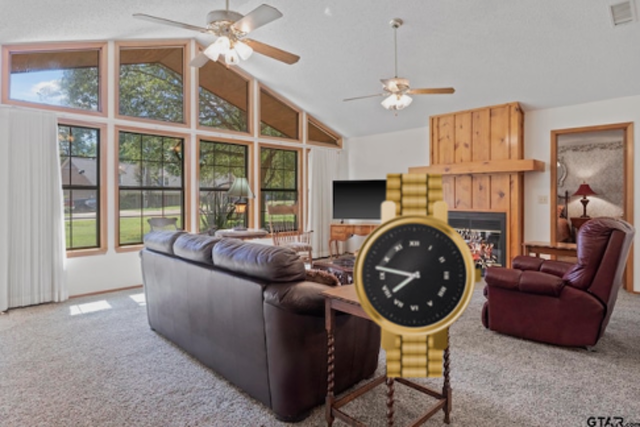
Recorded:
{"hour": 7, "minute": 47}
